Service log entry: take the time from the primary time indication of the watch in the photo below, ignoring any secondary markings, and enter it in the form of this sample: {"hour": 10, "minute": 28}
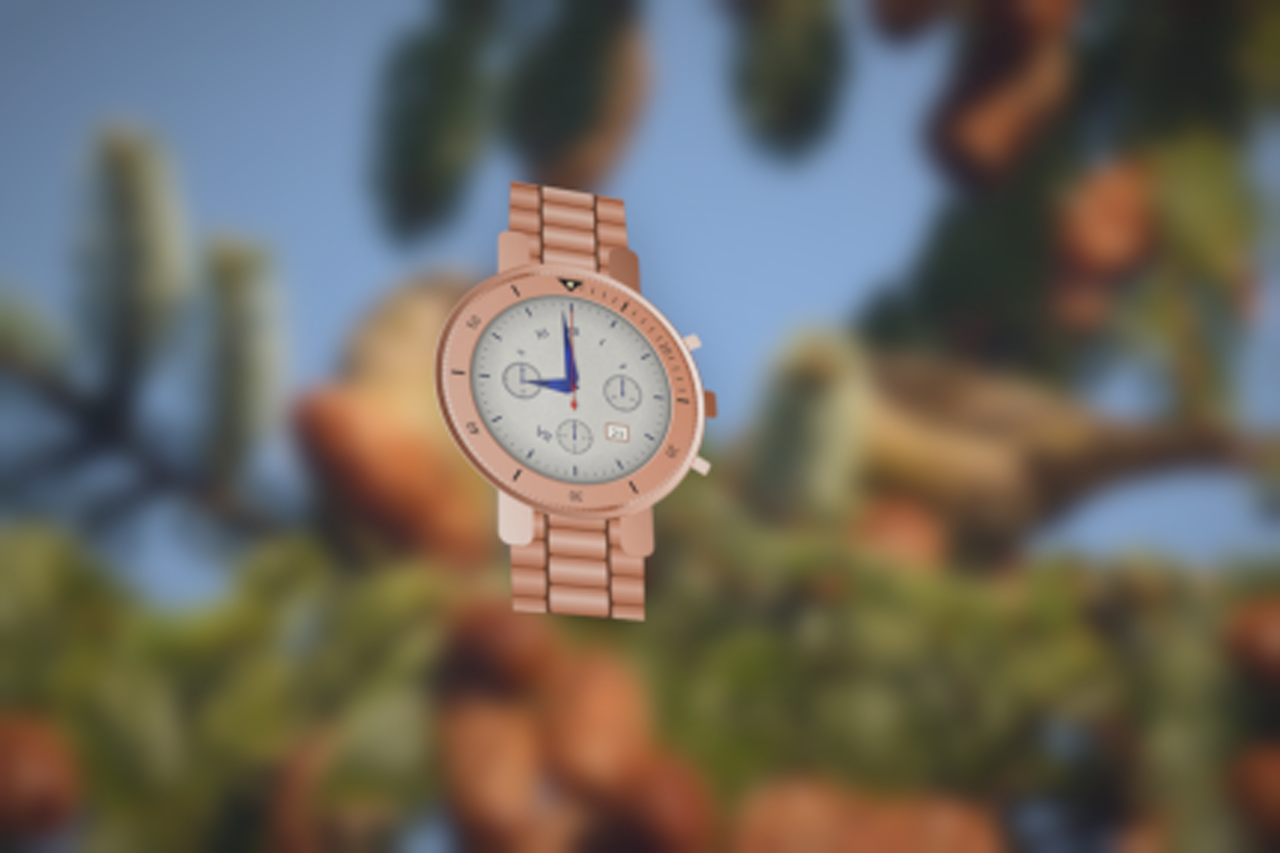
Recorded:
{"hour": 8, "minute": 59}
